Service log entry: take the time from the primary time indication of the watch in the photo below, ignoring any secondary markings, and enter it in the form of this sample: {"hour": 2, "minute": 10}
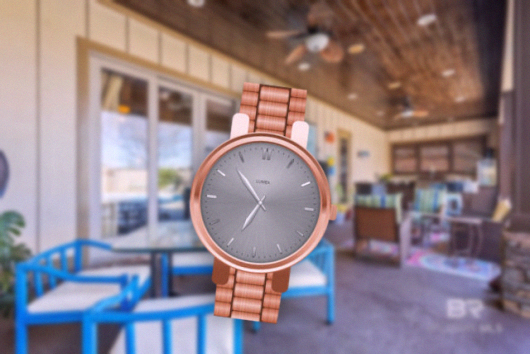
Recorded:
{"hour": 6, "minute": 53}
